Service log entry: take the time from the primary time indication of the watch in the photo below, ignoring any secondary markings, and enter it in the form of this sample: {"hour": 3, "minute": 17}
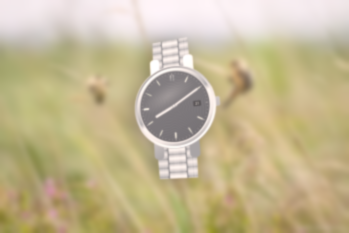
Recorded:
{"hour": 8, "minute": 10}
